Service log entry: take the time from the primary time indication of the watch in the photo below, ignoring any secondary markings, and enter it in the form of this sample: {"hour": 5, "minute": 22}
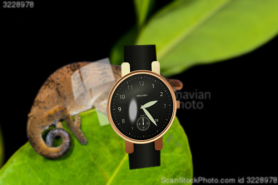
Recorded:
{"hour": 2, "minute": 24}
